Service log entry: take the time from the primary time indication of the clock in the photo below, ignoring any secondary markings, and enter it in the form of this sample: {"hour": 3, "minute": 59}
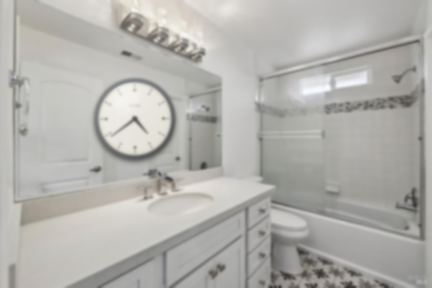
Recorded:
{"hour": 4, "minute": 39}
